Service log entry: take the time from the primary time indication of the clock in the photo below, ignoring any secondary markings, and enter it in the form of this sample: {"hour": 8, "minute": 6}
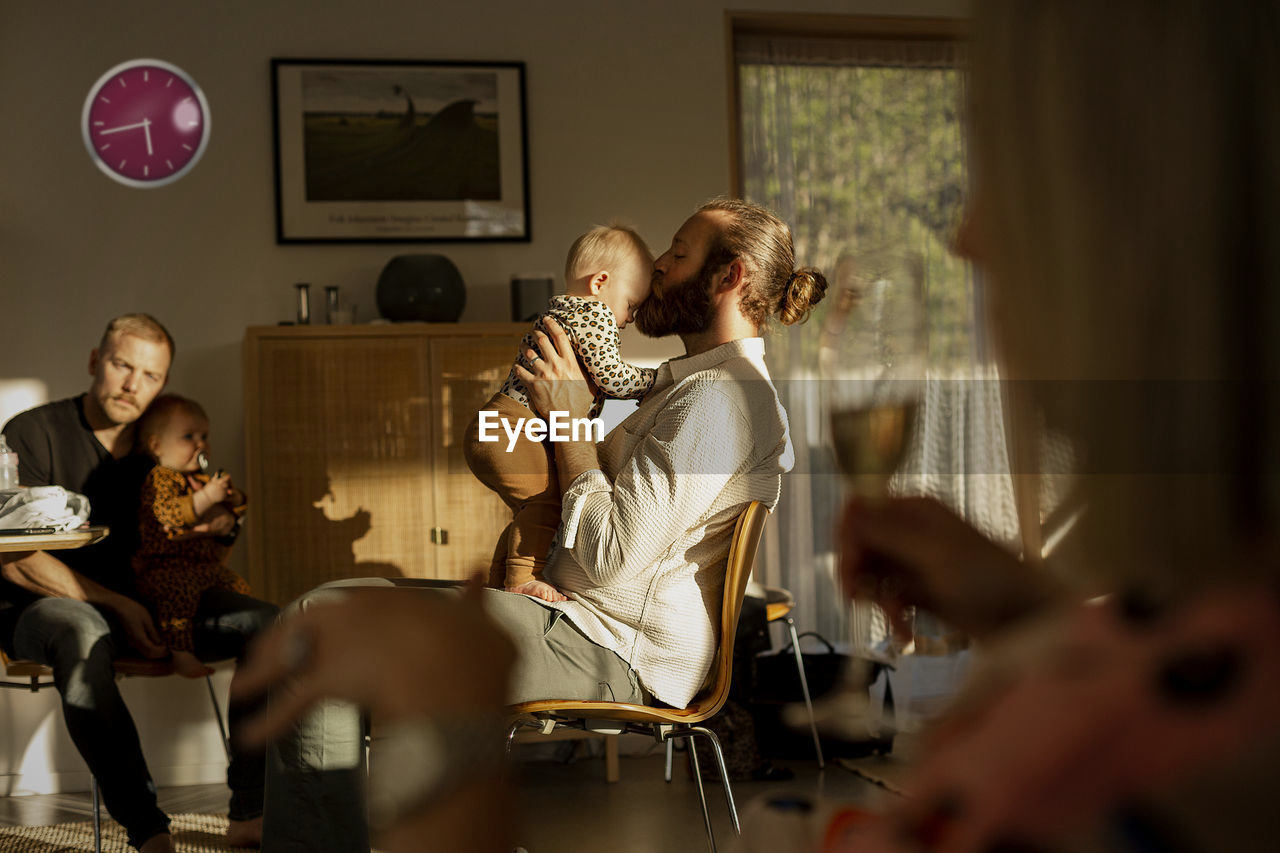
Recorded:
{"hour": 5, "minute": 43}
